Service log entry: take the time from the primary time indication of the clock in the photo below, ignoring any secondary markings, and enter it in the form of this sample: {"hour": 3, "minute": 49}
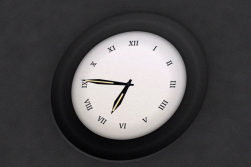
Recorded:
{"hour": 6, "minute": 46}
